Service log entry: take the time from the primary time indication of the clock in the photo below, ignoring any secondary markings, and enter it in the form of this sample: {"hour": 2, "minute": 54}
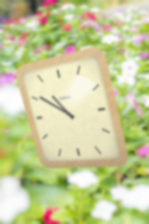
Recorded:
{"hour": 10, "minute": 51}
